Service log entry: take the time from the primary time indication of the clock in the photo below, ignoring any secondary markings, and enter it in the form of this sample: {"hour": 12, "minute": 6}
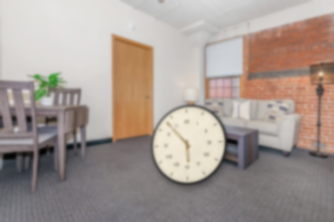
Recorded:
{"hour": 5, "minute": 53}
